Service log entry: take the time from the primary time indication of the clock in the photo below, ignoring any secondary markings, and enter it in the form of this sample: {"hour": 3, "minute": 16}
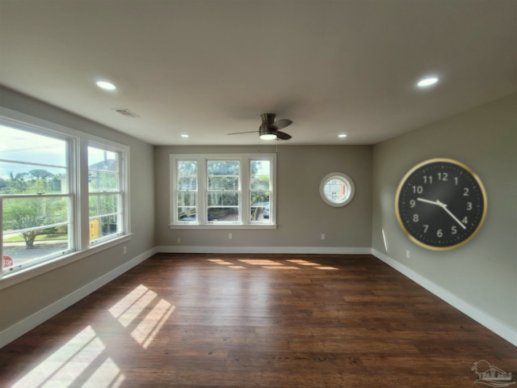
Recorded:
{"hour": 9, "minute": 22}
